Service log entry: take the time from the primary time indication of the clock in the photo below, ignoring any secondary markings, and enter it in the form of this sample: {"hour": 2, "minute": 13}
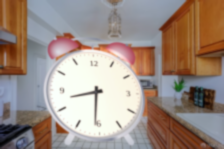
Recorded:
{"hour": 8, "minute": 31}
